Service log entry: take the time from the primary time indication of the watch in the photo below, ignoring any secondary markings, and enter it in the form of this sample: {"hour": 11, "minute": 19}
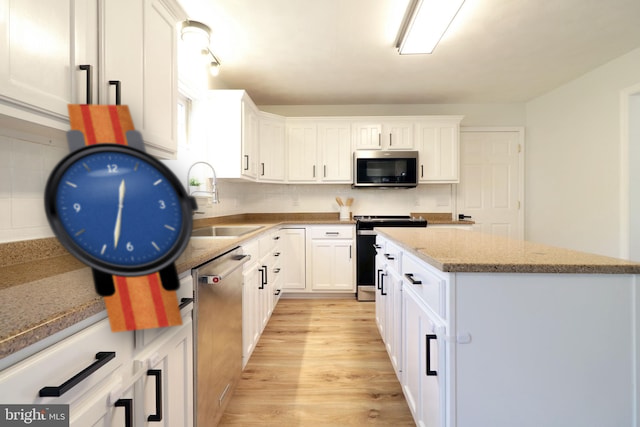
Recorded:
{"hour": 12, "minute": 33}
